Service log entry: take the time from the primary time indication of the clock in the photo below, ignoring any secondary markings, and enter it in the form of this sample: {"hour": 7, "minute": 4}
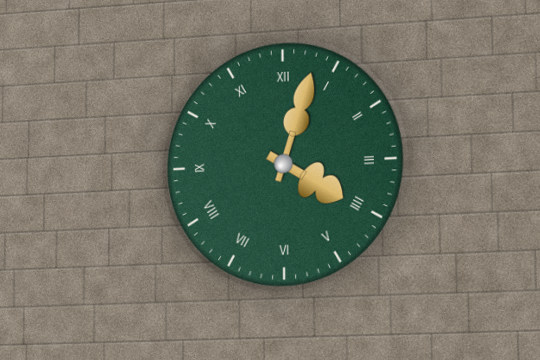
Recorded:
{"hour": 4, "minute": 3}
